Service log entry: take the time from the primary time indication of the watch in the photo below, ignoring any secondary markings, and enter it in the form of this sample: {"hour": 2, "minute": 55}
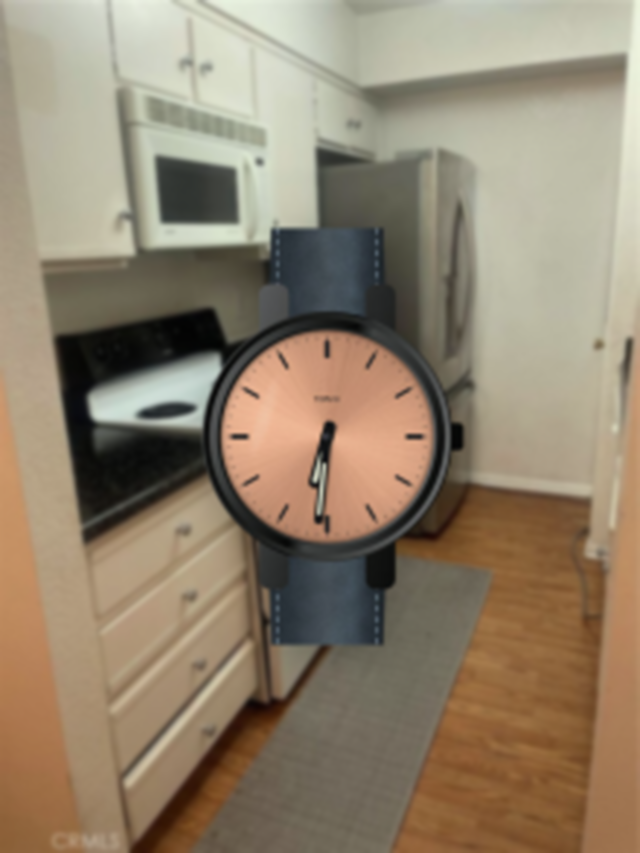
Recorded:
{"hour": 6, "minute": 31}
